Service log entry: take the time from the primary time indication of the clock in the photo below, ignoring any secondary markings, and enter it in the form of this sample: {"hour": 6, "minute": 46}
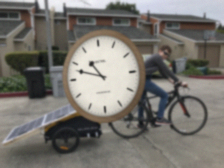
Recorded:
{"hour": 10, "minute": 48}
